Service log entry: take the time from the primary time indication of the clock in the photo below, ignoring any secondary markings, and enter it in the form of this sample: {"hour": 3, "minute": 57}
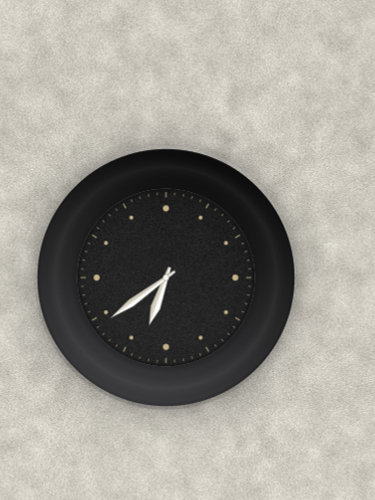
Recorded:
{"hour": 6, "minute": 39}
